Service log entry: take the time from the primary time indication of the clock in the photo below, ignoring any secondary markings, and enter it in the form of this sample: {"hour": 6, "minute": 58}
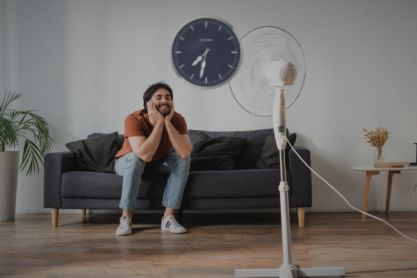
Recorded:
{"hour": 7, "minute": 32}
